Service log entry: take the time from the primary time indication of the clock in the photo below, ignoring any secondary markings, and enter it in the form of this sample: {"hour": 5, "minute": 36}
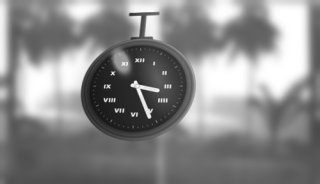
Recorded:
{"hour": 3, "minute": 26}
